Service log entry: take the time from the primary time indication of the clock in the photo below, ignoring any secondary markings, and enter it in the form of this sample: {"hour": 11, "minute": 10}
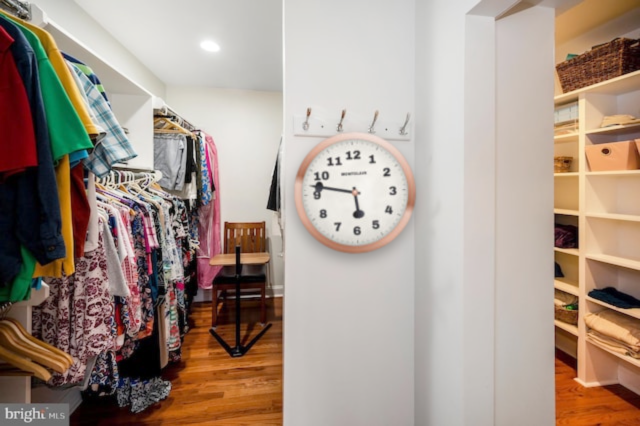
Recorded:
{"hour": 5, "minute": 47}
